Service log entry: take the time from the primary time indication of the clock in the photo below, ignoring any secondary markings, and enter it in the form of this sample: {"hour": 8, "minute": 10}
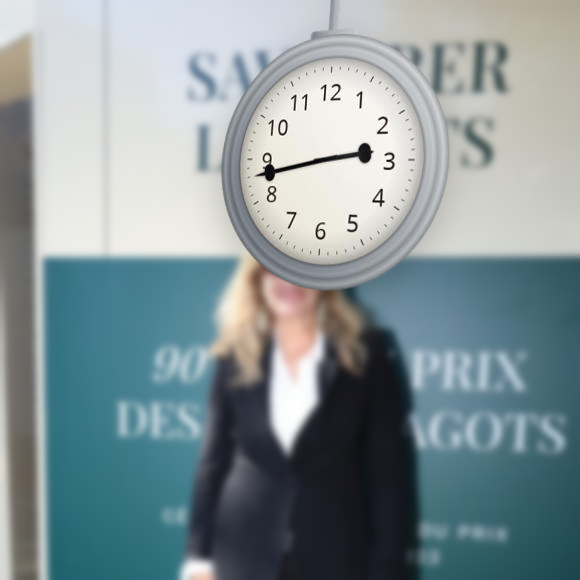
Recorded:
{"hour": 2, "minute": 43}
